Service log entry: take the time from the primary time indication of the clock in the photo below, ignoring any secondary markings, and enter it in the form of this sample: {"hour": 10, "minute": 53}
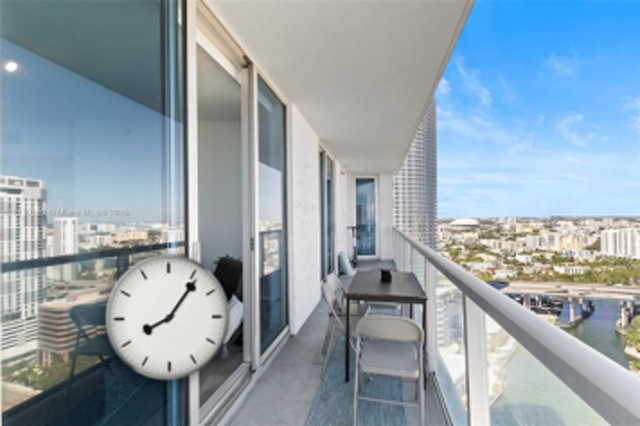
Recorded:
{"hour": 8, "minute": 6}
